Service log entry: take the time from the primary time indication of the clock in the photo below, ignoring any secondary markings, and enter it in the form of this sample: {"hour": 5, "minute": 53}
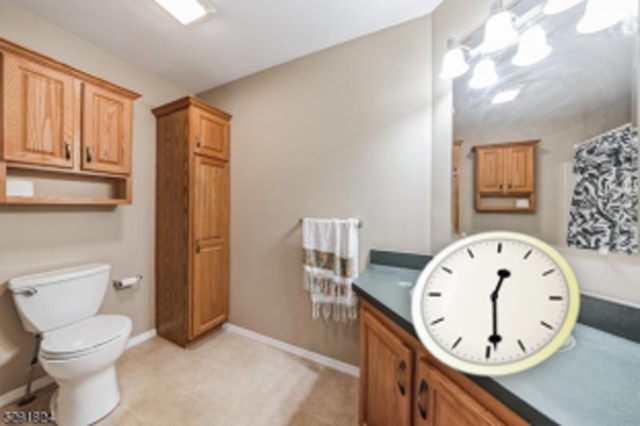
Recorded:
{"hour": 12, "minute": 29}
